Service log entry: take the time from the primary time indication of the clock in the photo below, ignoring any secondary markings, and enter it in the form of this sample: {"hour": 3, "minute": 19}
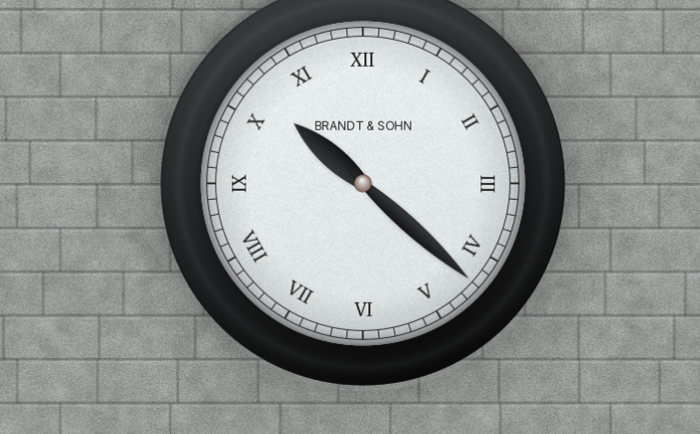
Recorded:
{"hour": 10, "minute": 22}
